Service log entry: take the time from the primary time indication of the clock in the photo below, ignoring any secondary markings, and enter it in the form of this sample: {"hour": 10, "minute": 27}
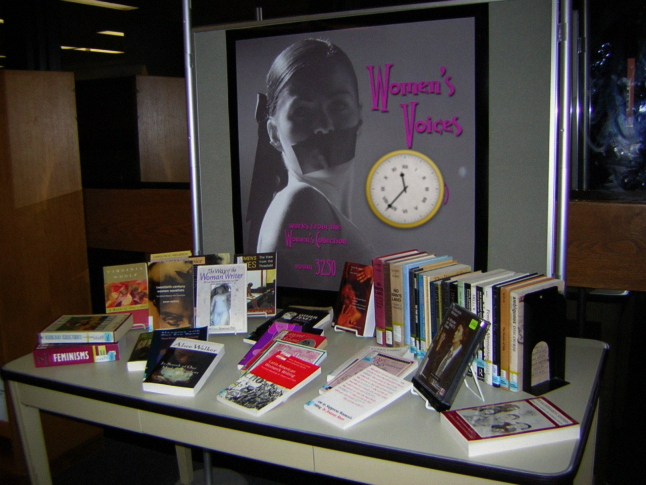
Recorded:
{"hour": 11, "minute": 37}
